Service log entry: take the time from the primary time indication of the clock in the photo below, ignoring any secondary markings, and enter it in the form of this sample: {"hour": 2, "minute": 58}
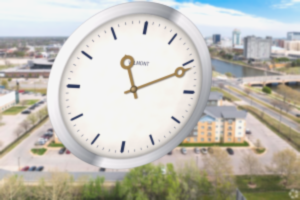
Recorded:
{"hour": 11, "minute": 11}
